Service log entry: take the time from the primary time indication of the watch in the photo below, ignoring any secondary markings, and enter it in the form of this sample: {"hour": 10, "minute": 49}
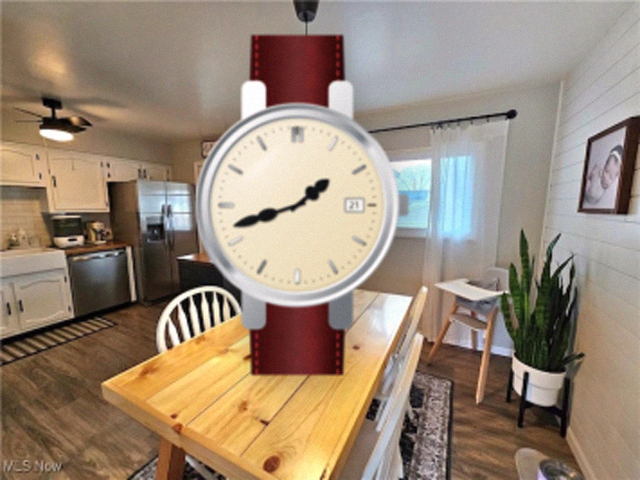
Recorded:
{"hour": 1, "minute": 42}
